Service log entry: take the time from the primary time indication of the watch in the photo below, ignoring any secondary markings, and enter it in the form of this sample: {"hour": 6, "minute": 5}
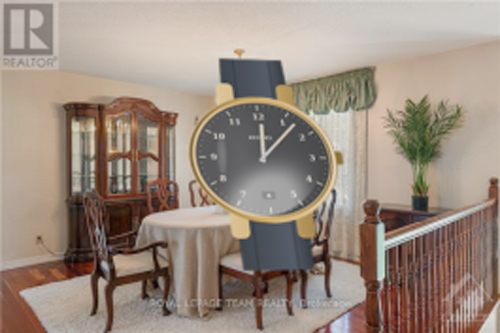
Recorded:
{"hour": 12, "minute": 7}
